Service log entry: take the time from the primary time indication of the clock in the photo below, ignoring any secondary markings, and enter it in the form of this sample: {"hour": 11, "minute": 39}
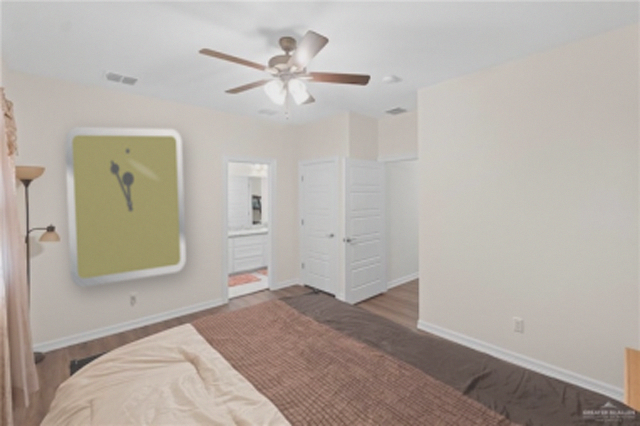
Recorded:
{"hour": 11, "minute": 56}
